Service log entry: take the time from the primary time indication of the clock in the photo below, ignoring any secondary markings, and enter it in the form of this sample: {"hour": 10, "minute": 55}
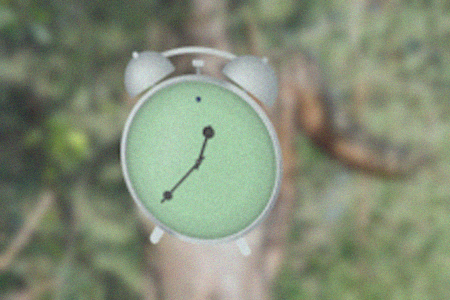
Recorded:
{"hour": 12, "minute": 37}
